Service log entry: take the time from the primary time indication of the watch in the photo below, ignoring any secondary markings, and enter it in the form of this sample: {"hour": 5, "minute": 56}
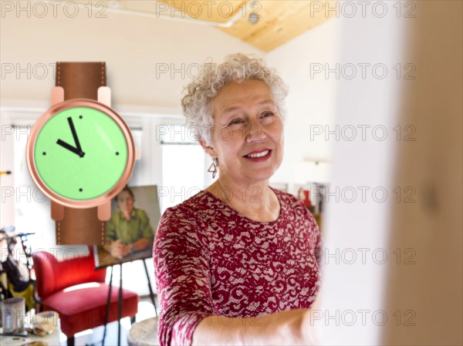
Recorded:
{"hour": 9, "minute": 57}
